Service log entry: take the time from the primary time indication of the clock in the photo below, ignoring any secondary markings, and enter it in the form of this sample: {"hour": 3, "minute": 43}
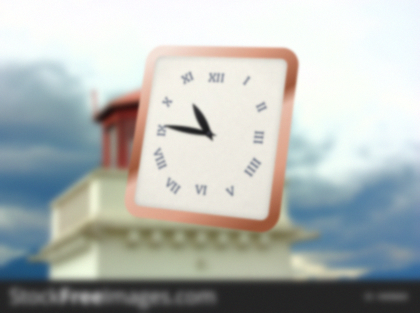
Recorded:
{"hour": 10, "minute": 46}
